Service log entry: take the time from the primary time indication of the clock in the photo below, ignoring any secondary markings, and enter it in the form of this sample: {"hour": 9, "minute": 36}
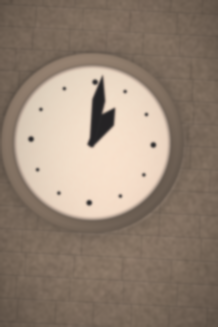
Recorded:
{"hour": 1, "minute": 1}
